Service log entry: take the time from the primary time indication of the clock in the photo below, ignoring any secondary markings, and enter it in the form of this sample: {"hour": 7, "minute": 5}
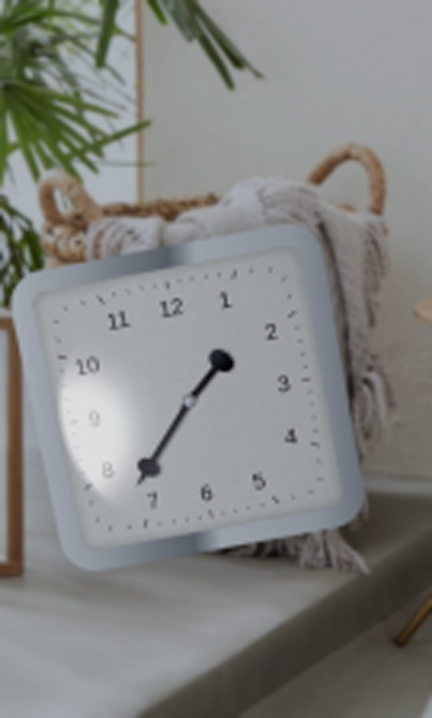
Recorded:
{"hour": 1, "minute": 37}
